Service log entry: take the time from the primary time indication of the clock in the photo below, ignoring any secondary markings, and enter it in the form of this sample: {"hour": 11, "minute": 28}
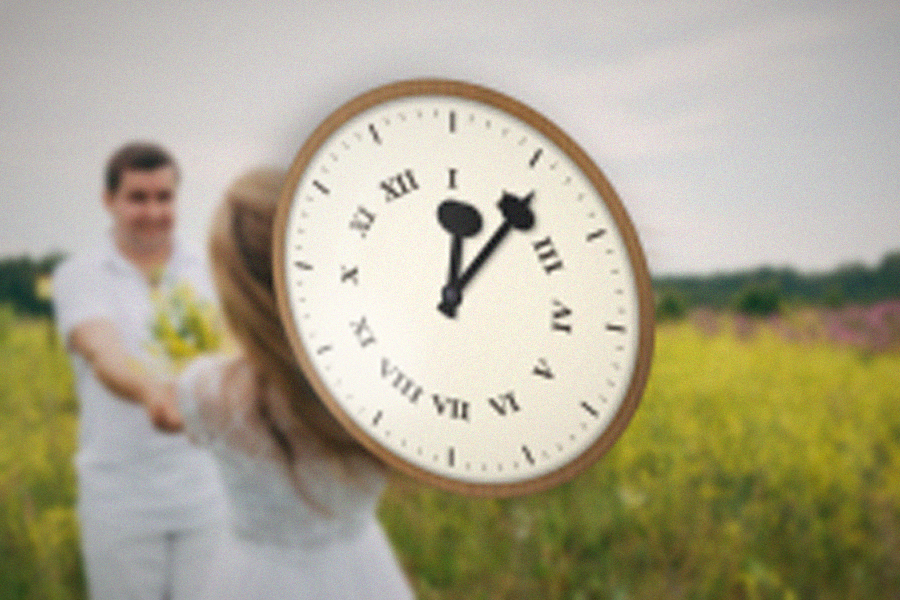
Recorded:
{"hour": 1, "minute": 11}
